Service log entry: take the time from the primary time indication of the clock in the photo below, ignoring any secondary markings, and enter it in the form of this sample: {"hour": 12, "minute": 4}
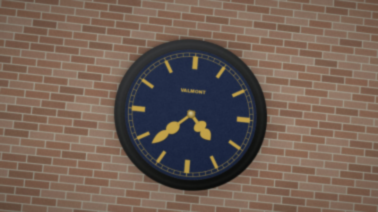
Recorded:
{"hour": 4, "minute": 38}
